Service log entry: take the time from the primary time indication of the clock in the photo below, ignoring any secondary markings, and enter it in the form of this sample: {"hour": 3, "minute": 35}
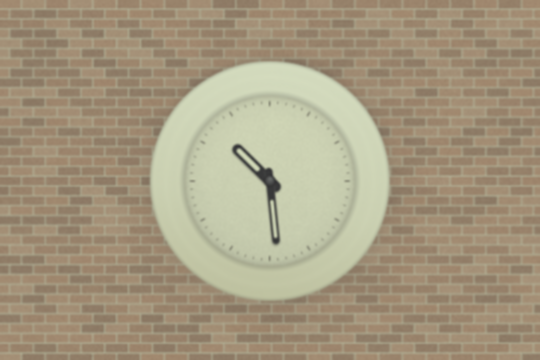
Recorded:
{"hour": 10, "minute": 29}
